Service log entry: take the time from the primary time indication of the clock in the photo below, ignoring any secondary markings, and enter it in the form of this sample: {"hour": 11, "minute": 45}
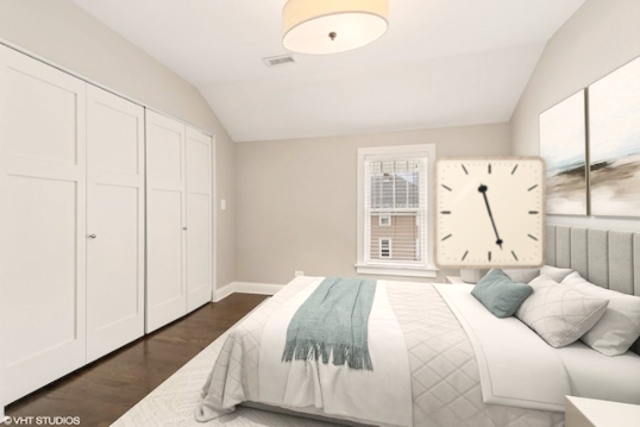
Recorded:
{"hour": 11, "minute": 27}
